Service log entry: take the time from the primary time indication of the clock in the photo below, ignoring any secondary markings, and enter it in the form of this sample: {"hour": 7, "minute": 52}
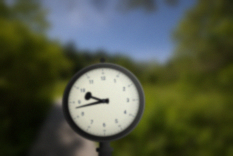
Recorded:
{"hour": 9, "minute": 43}
